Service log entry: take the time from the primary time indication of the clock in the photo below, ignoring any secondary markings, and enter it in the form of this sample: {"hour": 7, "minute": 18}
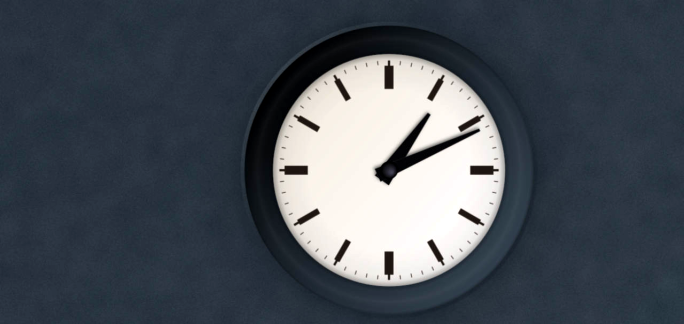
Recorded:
{"hour": 1, "minute": 11}
